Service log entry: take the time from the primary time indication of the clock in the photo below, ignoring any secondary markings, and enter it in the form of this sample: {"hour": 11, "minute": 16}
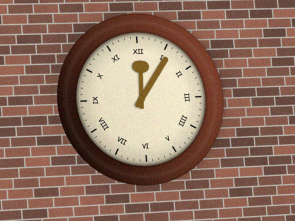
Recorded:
{"hour": 12, "minute": 6}
